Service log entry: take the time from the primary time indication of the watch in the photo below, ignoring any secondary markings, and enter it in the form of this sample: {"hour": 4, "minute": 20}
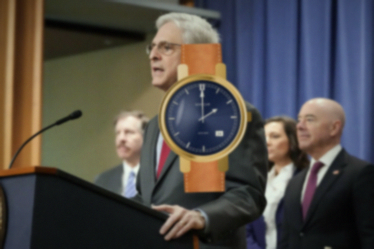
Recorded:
{"hour": 2, "minute": 0}
